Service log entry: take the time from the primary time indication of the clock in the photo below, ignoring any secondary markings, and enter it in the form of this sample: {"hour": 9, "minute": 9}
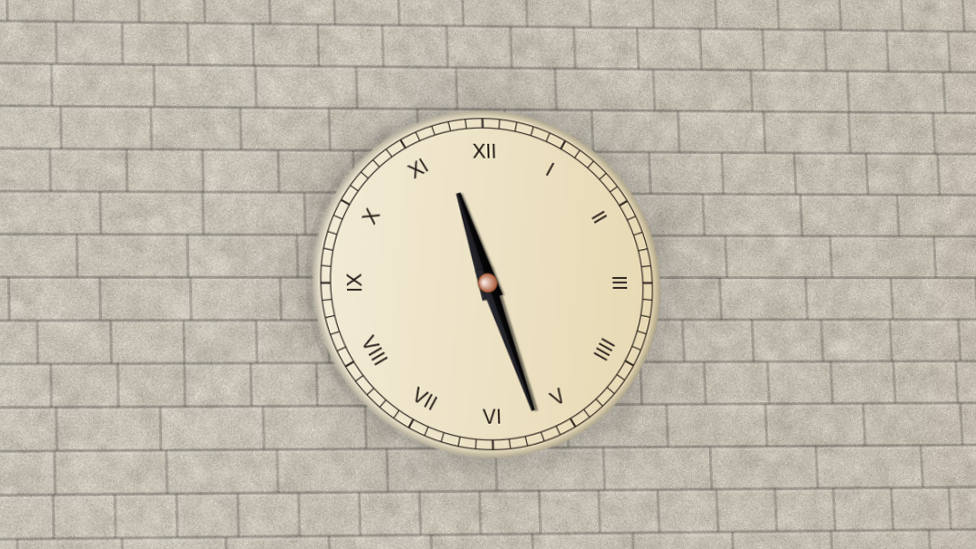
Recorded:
{"hour": 11, "minute": 27}
